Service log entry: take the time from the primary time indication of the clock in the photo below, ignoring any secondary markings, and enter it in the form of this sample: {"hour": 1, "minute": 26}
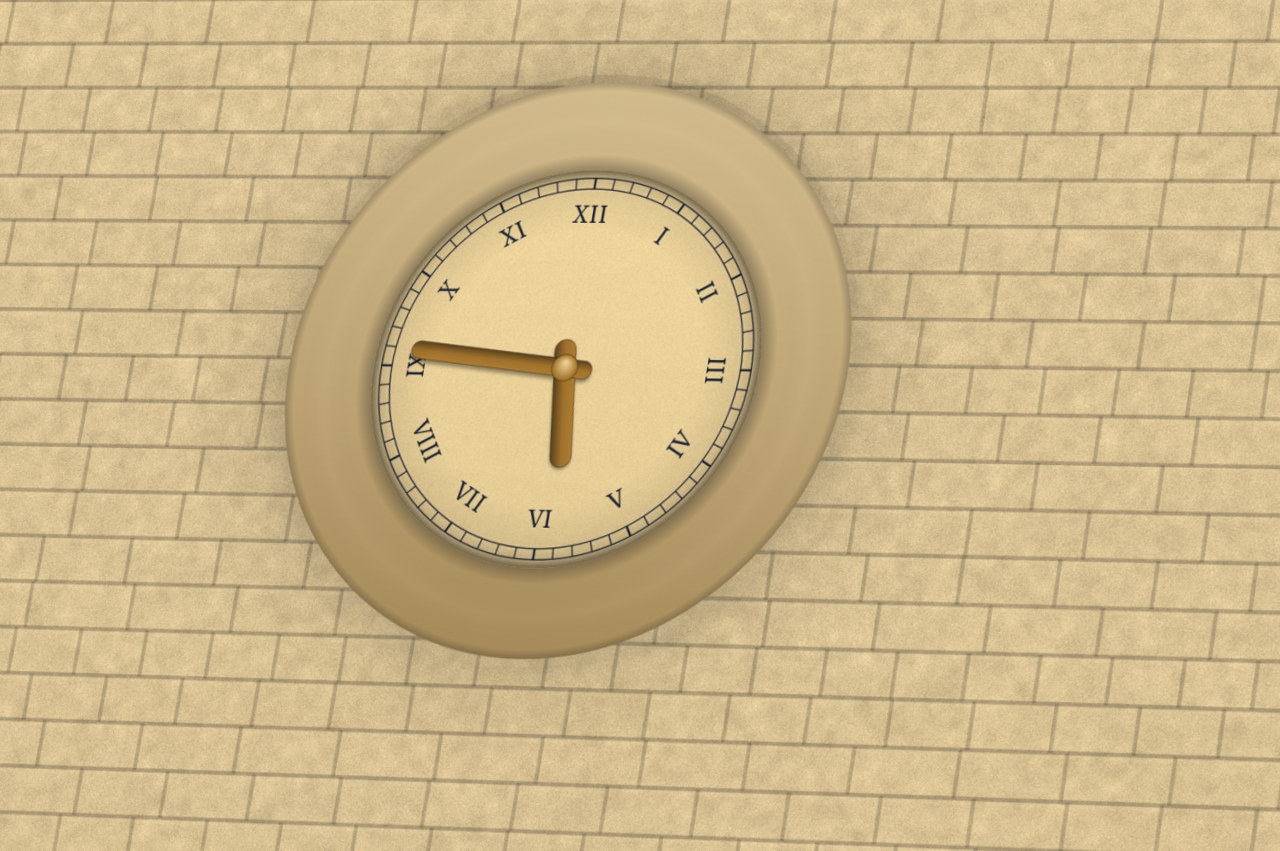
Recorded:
{"hour": 5, "minute": 46}
